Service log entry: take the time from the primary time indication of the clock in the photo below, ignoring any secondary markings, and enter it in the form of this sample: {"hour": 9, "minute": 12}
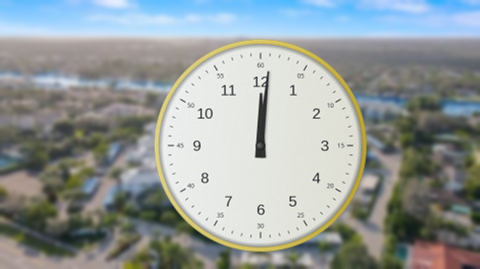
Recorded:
{"hour": 12, "minute": 1}
